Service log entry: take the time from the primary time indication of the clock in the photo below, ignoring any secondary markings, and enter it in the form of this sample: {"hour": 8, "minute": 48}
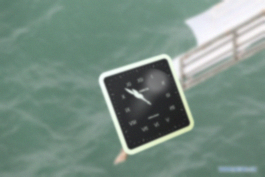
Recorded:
{"hour": 10, "minute": 53}
